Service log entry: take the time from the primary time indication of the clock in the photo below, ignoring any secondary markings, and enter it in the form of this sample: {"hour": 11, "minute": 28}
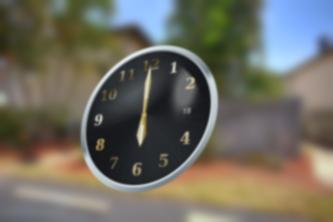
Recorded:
{"hour": 6, "minute": 0}
